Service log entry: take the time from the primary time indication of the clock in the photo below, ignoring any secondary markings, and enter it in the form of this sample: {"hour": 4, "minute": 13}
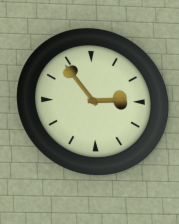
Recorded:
{"hour": 2, "minute": 54}
